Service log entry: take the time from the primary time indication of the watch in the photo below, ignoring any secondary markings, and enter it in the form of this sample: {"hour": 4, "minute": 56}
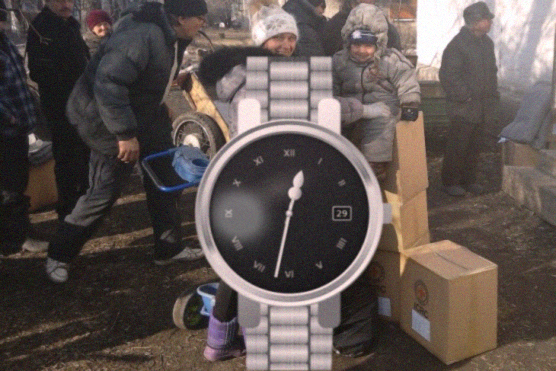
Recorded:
{"hour": 12, "minute": 32}
